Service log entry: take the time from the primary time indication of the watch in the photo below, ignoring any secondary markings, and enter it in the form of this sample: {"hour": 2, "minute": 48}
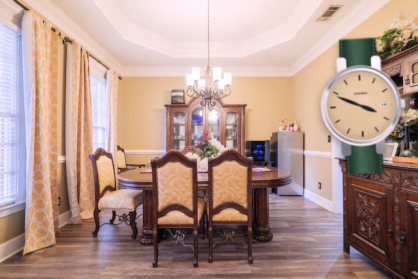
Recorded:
{"hour": 3, "minute": 49}
